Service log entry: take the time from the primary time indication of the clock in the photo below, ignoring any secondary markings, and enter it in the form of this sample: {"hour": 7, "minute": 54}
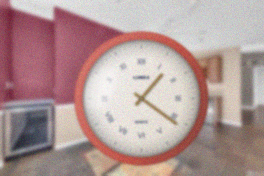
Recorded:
{"hour": 1, "minute": 21}
